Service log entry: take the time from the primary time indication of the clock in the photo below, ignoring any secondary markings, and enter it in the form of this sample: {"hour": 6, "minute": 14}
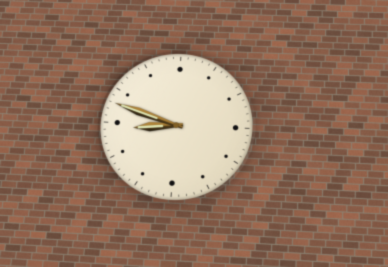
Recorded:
{"hour": 8, "minute": 48}
